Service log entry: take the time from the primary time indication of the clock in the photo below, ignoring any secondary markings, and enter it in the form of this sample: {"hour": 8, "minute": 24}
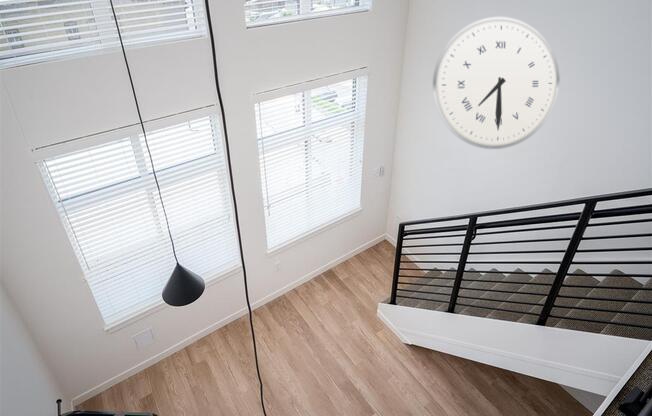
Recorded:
{"hour": 7, "minute": 30}
